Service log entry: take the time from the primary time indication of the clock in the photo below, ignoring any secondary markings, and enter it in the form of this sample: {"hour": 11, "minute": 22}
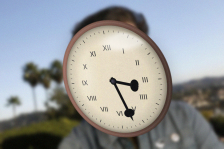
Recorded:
{"hour": 3, "minute": 27}
